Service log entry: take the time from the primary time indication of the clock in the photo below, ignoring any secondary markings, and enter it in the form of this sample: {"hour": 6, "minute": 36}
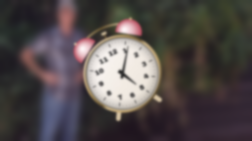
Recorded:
{"hour": 5, "minute": 6}
